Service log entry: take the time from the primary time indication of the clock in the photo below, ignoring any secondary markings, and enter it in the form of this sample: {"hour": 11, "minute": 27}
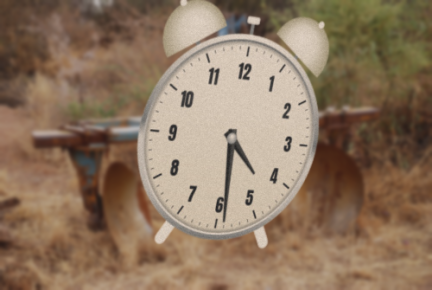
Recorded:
{"hour": 4, "minute": 29}
